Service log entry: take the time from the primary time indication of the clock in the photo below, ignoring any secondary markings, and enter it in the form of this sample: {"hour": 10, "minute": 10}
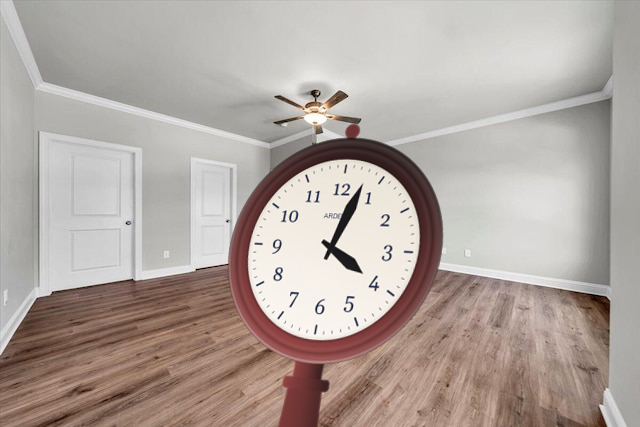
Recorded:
{"hour": 4, "minute": 3}
